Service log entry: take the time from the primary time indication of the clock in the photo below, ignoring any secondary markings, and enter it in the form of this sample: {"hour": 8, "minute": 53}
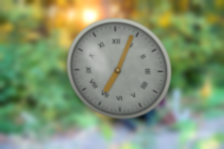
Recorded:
{"hour": 7, "minute": 4}
